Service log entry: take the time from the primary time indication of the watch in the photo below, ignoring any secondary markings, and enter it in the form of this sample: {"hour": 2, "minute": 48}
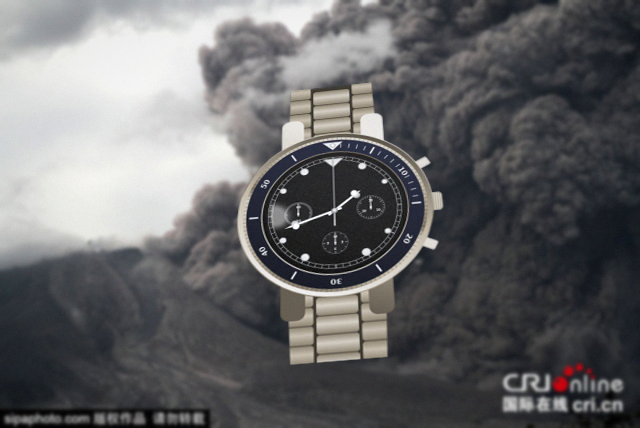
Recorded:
{"hour": 1, "minute": 42}
